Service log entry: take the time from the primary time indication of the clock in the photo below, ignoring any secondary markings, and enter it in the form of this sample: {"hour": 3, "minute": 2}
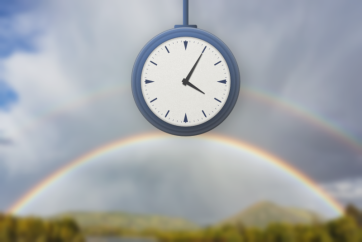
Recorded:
{"hour": 4, "minute": 5}
